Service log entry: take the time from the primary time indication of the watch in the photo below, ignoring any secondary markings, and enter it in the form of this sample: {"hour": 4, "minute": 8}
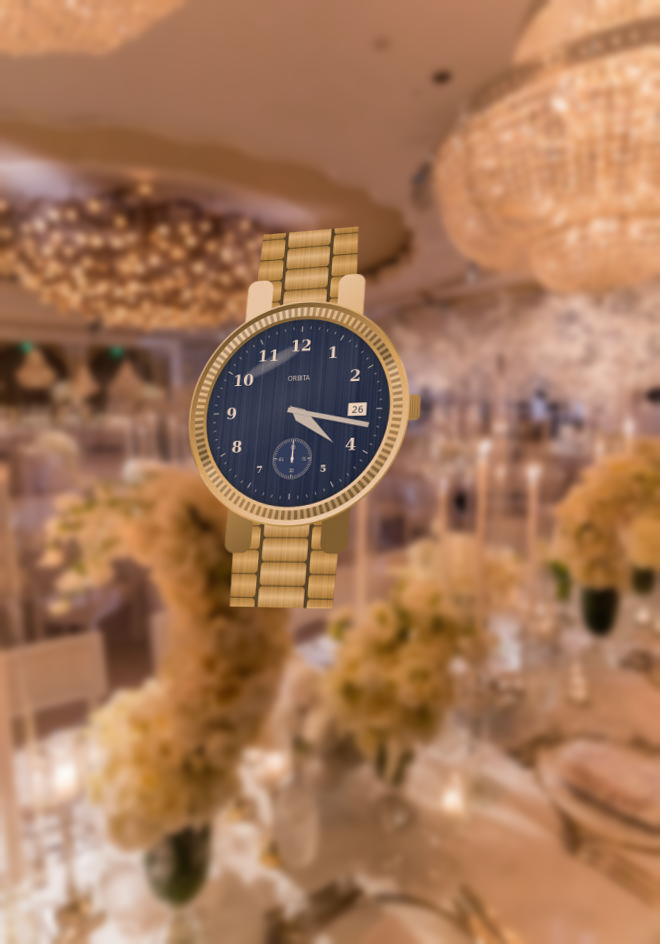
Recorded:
{"hour": 4, "minute": 17}
